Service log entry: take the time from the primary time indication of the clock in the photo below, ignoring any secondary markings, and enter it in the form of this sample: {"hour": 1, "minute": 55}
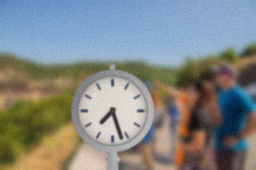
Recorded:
{"hour": 7, "minute": 27}
